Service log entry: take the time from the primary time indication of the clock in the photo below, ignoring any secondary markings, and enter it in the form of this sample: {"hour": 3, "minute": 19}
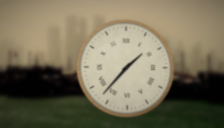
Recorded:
{"hour": 1, "minute": 37}
